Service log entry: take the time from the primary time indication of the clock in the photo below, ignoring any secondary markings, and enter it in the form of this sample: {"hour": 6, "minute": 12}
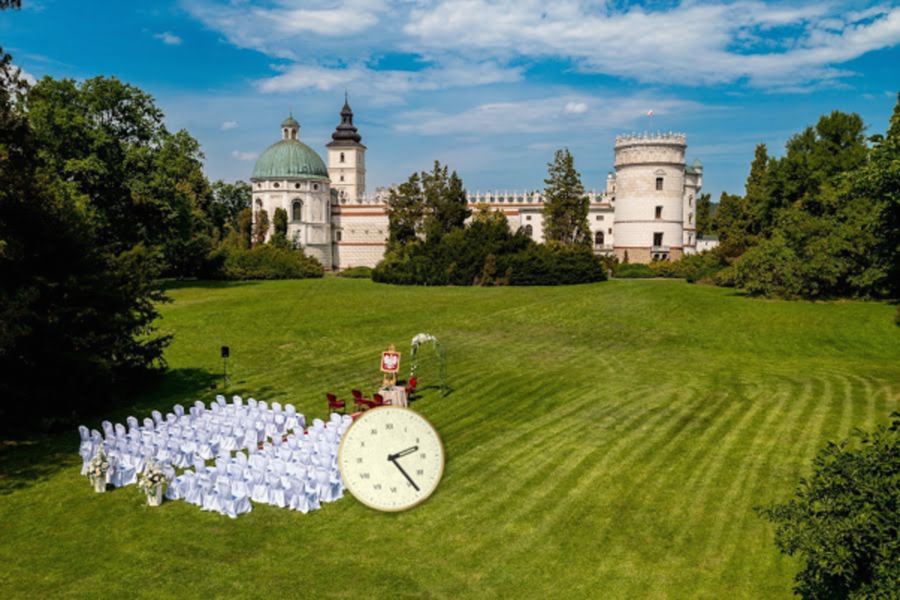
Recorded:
{"hour": 2, "minute": 24}
